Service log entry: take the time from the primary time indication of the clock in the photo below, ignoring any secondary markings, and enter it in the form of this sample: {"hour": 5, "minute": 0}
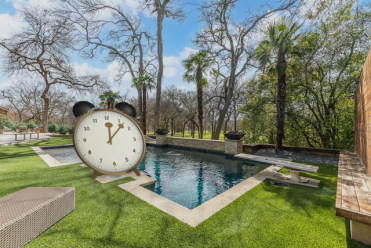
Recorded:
{"hour": 12, "minute": 7}
